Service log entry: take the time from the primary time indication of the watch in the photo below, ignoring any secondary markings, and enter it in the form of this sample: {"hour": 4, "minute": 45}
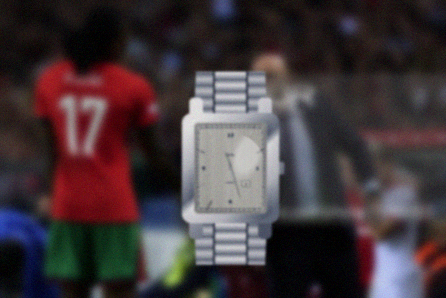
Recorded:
{"hour": 11, "minute": 27}
